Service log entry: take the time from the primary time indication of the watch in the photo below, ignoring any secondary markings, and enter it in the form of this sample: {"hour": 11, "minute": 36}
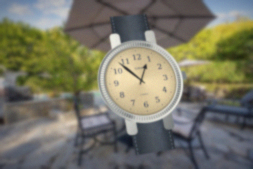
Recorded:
{"hour": 12, "minute": 53}
